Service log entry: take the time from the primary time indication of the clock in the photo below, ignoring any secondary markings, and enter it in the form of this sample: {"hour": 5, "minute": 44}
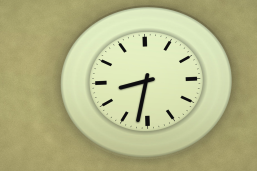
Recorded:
{"hour": 8, "minute": 32}
